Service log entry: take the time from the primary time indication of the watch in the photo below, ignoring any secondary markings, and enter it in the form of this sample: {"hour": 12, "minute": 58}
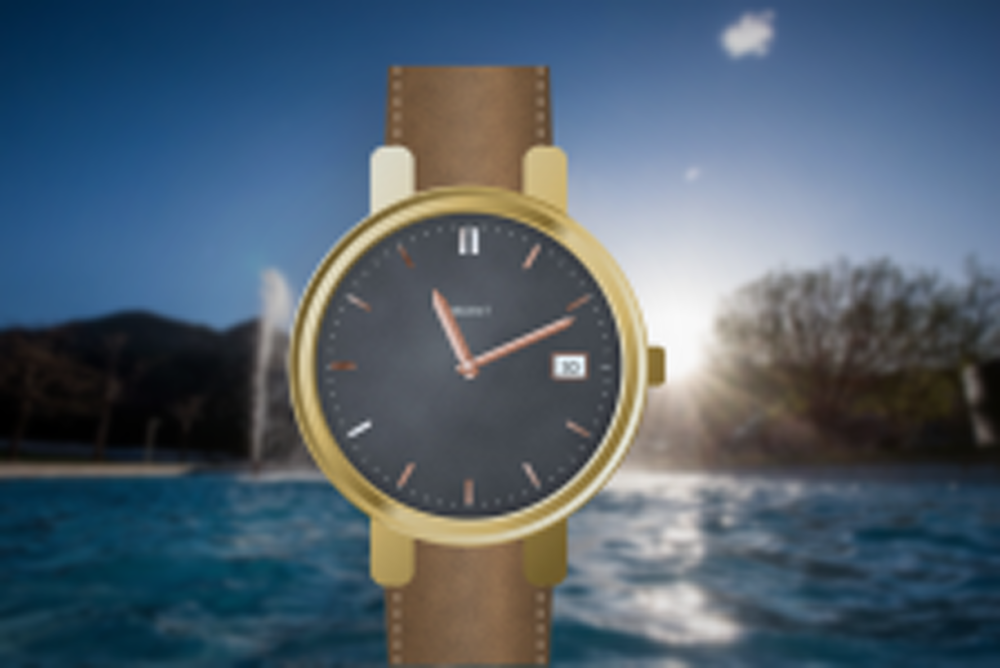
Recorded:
{"hour": 11, "minute": 11}
